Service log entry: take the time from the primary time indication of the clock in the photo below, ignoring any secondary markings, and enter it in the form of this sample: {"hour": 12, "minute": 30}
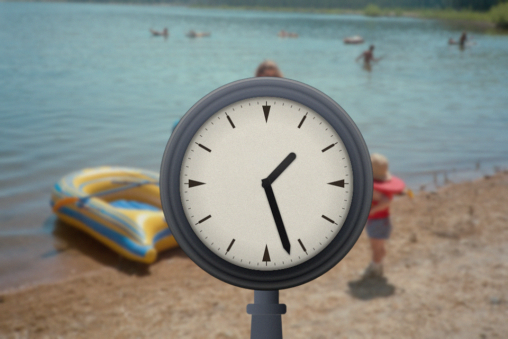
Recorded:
{"hour": 1, "minute": 27}
